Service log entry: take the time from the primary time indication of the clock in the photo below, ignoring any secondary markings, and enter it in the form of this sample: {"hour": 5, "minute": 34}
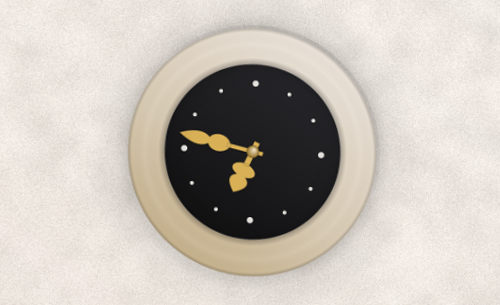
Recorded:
{"hour": 6, "minute": 47}
